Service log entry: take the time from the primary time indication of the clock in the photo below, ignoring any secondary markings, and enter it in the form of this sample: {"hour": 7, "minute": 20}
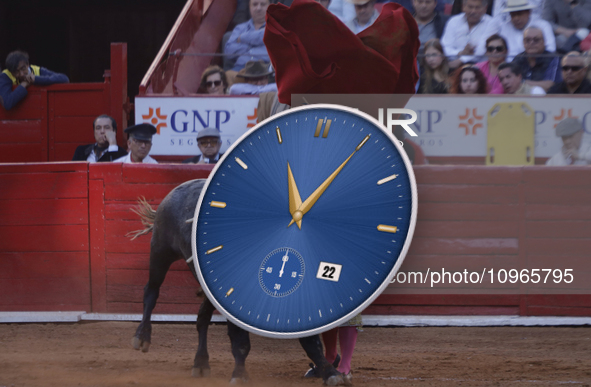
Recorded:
{"hour": 11, "minute": 5}
